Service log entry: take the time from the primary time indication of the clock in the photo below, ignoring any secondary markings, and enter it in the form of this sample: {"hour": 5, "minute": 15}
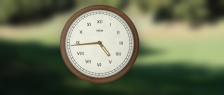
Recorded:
{"hour": 4, "minute": 44}
